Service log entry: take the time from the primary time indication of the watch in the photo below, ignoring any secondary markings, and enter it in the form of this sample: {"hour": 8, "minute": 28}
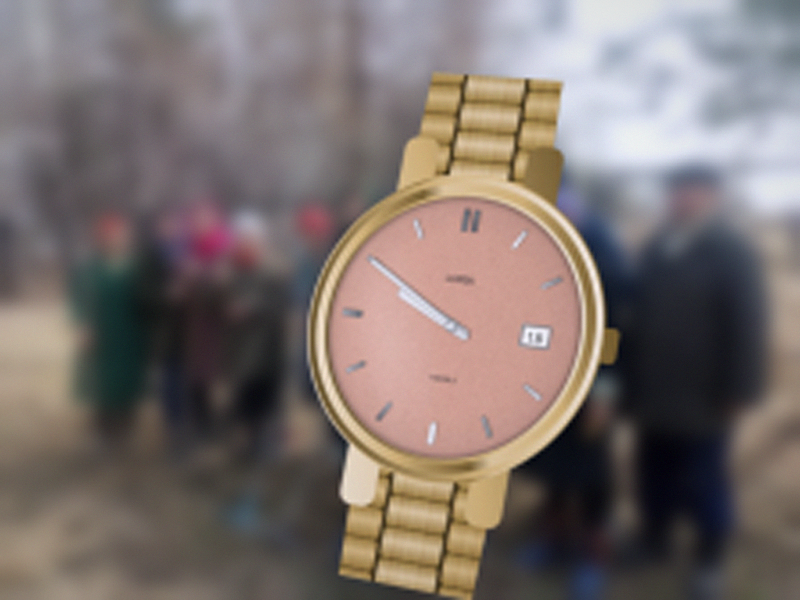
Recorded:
{"hour": 9, "minute": 50}
